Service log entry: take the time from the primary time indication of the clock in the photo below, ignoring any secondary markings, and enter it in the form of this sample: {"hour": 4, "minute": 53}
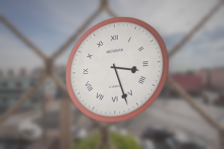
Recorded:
{"hour": 3, "minute": 27}
